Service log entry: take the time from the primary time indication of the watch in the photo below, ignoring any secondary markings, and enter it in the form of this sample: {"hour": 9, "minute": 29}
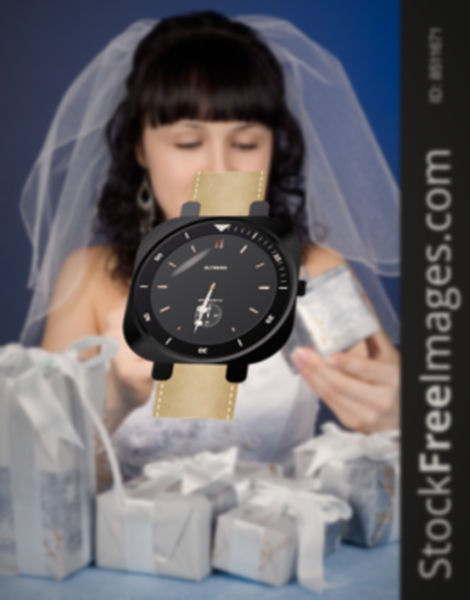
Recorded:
{"hour": 6, "minute": 32}
